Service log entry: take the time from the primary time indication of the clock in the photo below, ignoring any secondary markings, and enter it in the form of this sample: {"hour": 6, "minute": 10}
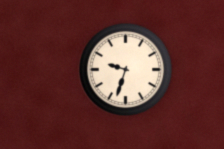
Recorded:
{"hour": 9, "minute": 33}
